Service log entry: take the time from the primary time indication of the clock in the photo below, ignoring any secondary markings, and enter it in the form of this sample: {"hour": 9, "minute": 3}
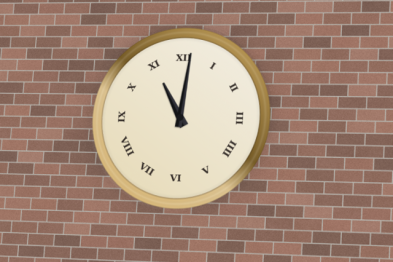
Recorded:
{"hour": 11, "minute": 1}
